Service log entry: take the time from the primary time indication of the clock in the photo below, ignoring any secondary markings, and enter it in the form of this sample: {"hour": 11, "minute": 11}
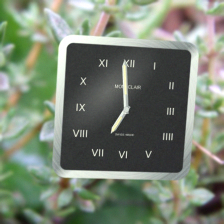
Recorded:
{"hour": 6, "minute": 59}
